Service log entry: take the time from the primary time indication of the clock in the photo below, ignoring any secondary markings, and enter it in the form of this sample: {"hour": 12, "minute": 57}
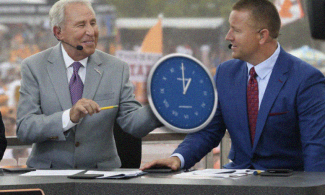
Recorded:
{"hour": 1, "minute": 0}
